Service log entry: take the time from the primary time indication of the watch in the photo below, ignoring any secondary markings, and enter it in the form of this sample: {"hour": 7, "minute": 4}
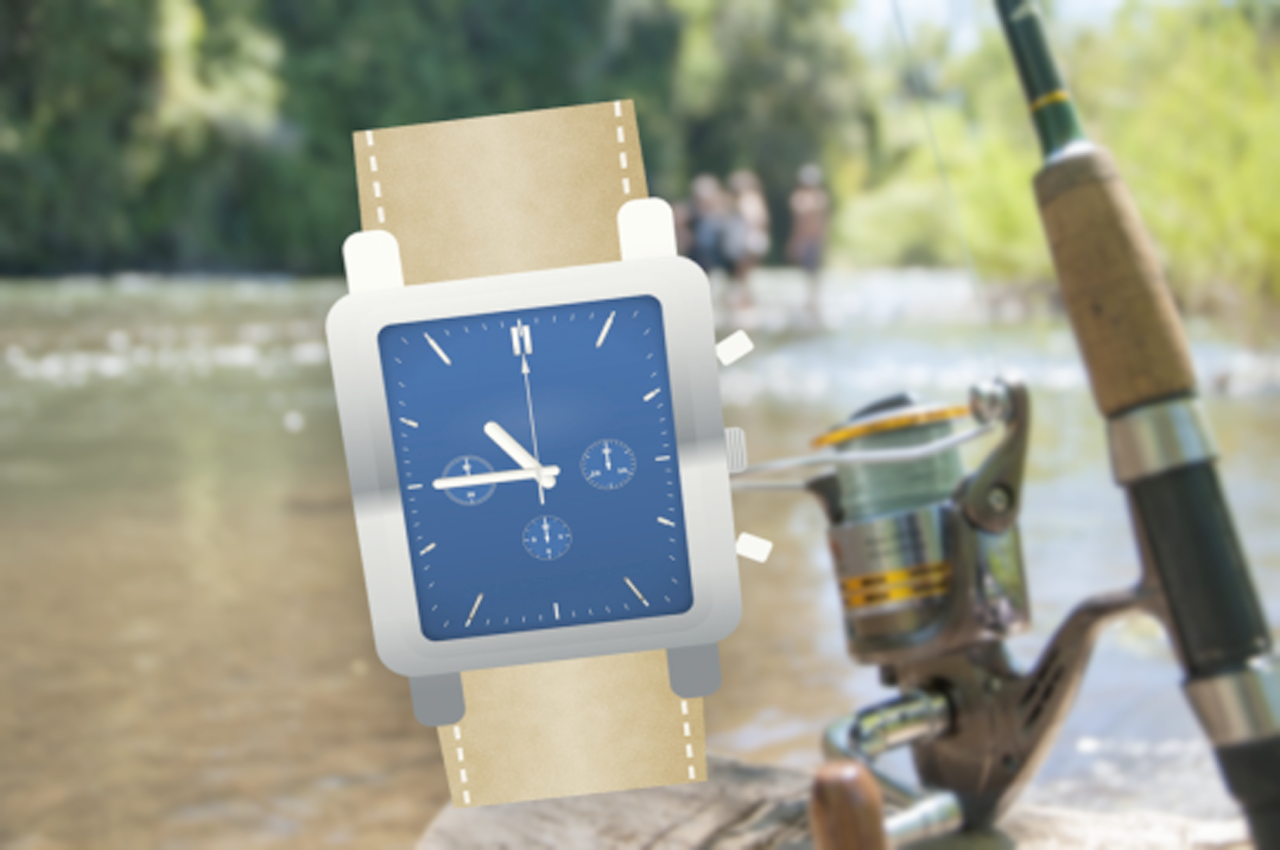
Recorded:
{"hour": 10, "minute": 45}
